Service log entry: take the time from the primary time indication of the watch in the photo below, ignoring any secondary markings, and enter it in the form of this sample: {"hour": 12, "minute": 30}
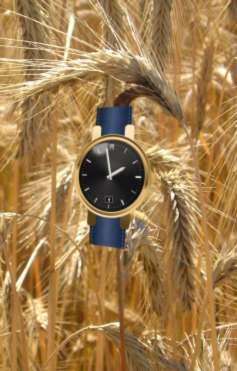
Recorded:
{"hour": 1, "minute": 58}
